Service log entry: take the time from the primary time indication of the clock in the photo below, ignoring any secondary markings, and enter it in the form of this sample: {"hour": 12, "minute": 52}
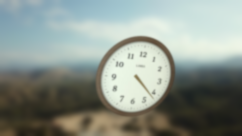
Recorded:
{"hour": 4, "minute": 22}
